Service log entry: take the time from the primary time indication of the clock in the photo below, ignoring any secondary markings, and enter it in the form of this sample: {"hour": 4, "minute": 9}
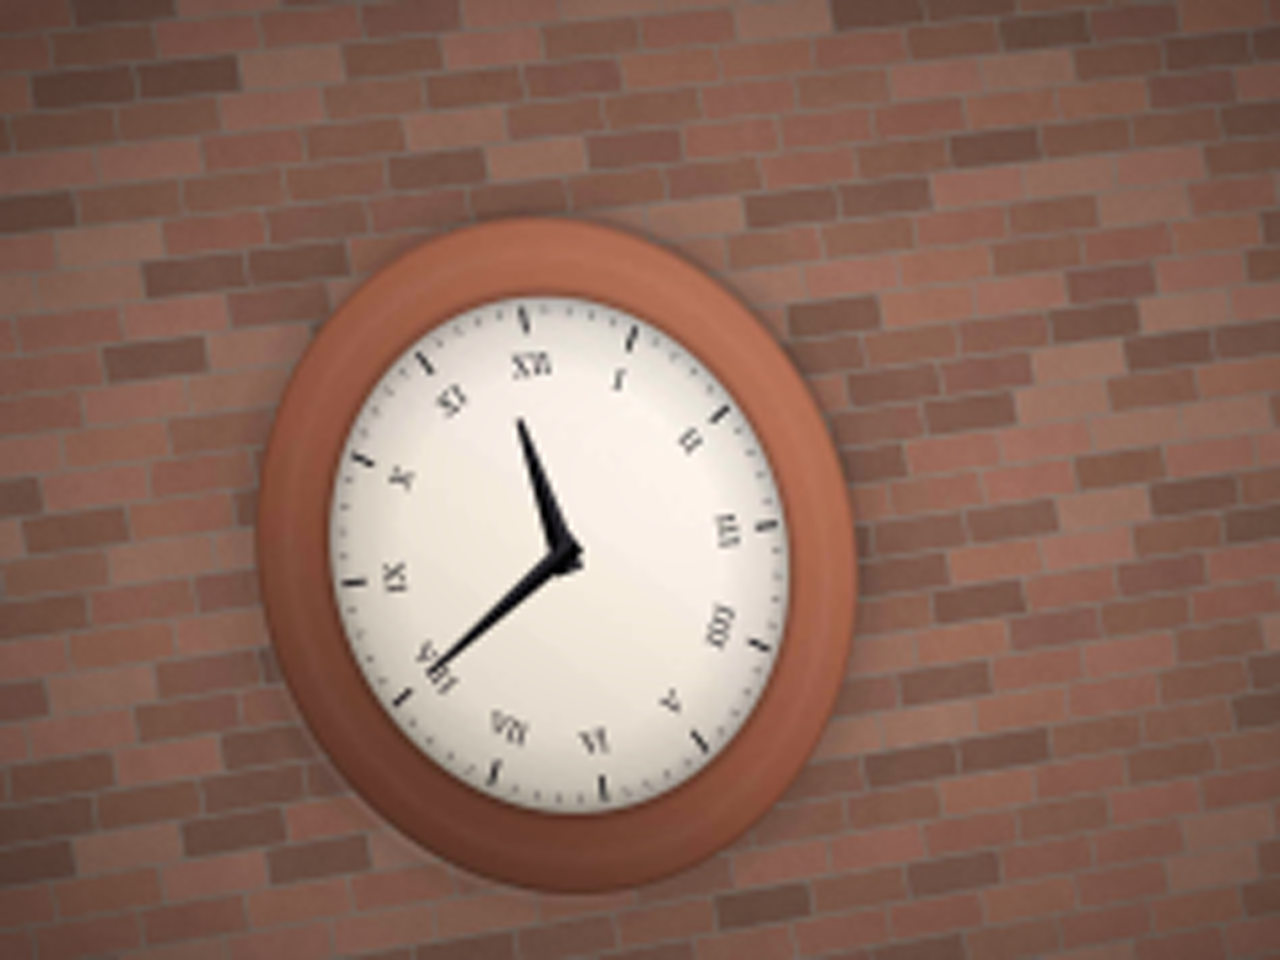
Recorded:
{"hour": 11, "minute": 40}
